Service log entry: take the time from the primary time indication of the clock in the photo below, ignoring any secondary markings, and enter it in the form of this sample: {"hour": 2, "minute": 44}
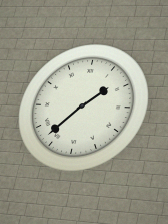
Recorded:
{"hour": 1, "minute": 37}
